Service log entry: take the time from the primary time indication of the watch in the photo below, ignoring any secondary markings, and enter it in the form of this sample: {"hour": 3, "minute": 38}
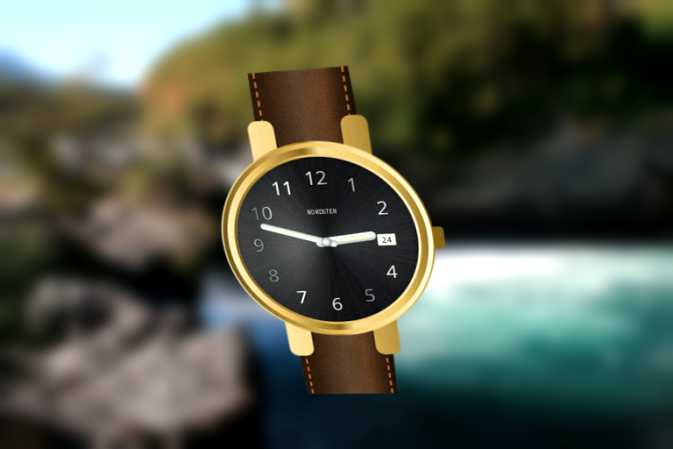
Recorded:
{"hour": 2, "minute": 48}
